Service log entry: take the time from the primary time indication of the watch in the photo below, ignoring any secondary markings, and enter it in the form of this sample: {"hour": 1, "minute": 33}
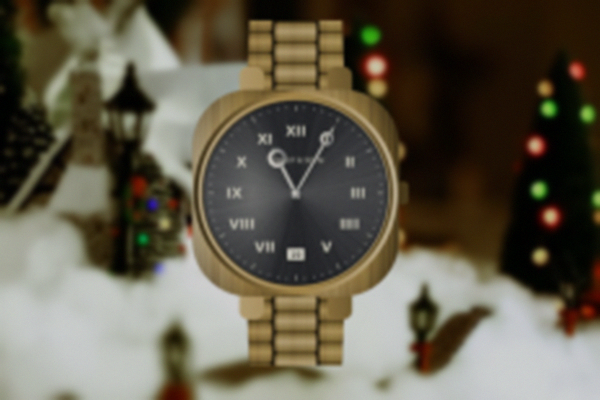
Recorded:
{"hour": 11, "minute": 5}
